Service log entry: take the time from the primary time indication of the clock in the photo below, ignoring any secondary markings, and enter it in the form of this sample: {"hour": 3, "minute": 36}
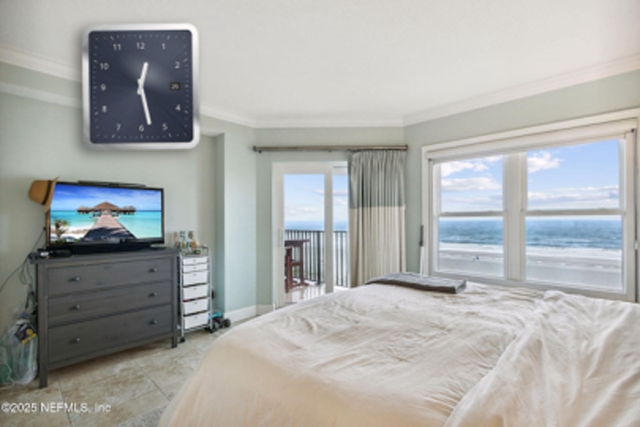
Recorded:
{"hour": 12, "minute": 28}
